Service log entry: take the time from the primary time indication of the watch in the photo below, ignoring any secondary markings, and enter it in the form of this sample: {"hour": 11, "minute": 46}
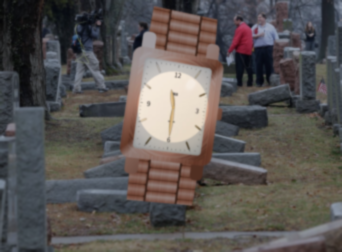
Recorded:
{"hour": 11, "minute": 30}
